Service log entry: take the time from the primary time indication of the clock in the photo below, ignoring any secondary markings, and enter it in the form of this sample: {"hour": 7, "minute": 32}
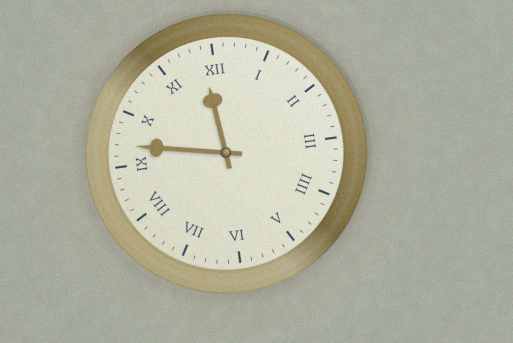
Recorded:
{"hour": 11, "minute": 47}
